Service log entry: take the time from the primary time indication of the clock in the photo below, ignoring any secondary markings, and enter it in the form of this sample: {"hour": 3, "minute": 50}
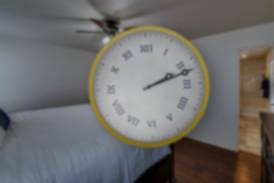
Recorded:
{"hour": 2, "minute": 12}
